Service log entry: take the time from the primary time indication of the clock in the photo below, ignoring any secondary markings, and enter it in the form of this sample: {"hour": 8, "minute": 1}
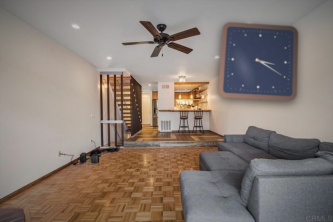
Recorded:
{"hour": 3, "minute": 20}
